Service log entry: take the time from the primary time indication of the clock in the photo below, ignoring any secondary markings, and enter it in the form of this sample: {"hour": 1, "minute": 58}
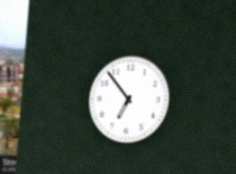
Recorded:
{"hour": 6, "minute": 53}
